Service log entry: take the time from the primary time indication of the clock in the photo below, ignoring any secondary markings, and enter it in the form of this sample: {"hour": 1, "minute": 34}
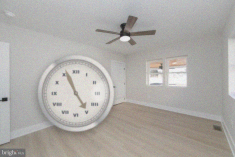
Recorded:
{"hour": 4, "minute": 56}
